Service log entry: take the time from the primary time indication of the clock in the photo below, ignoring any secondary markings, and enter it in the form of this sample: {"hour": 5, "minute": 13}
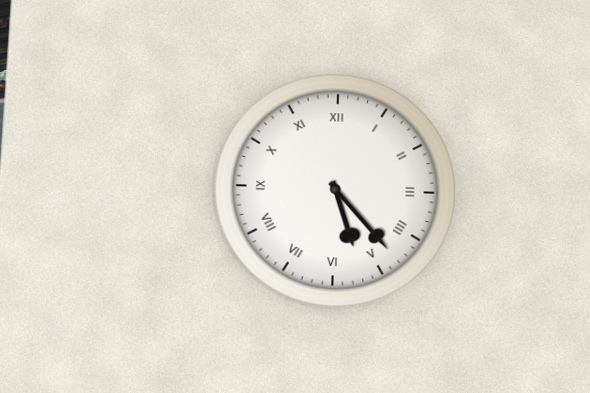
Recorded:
{"hour": 5, "minute": 23}
